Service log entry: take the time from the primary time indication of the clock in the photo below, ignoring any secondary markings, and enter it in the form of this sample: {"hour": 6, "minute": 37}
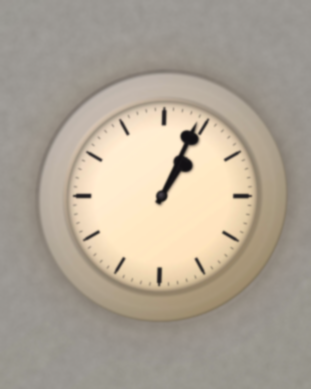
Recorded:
{"hour": 1, "minute": 4}
